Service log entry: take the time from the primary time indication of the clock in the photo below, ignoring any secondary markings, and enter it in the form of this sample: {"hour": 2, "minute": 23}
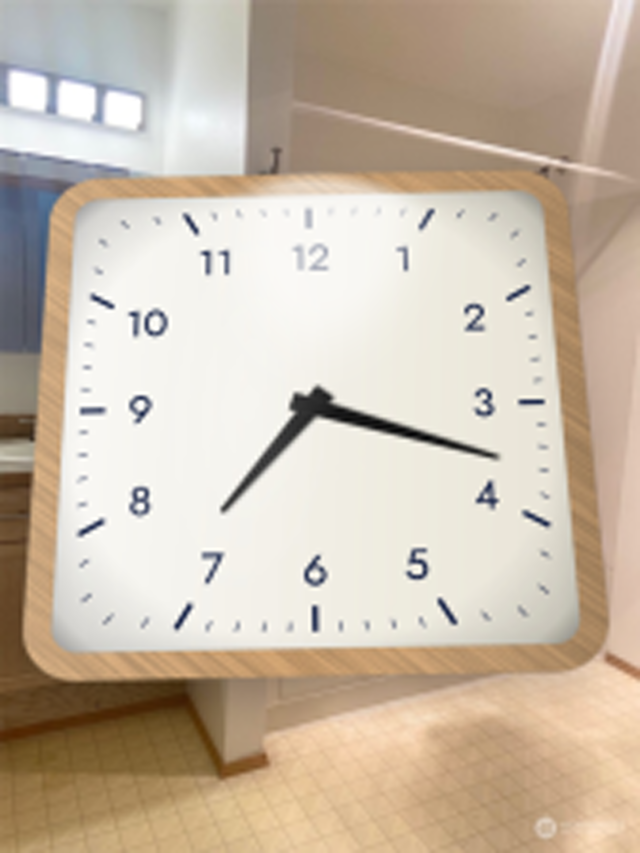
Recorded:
{"hour": 7, "minute": 18}
